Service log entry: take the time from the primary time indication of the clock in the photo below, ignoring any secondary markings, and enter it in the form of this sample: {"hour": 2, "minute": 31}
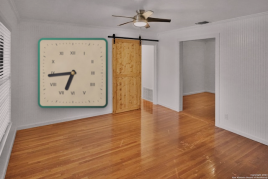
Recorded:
{"hour": 6, "minute": 44}
